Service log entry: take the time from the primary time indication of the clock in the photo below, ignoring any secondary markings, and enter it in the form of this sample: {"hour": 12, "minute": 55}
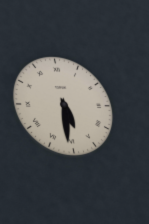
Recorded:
{"hour": 5, "minute": 31}
